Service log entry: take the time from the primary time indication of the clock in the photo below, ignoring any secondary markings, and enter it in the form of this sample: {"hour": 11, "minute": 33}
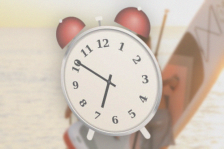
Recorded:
{"hour": 6, "minute": 51}
